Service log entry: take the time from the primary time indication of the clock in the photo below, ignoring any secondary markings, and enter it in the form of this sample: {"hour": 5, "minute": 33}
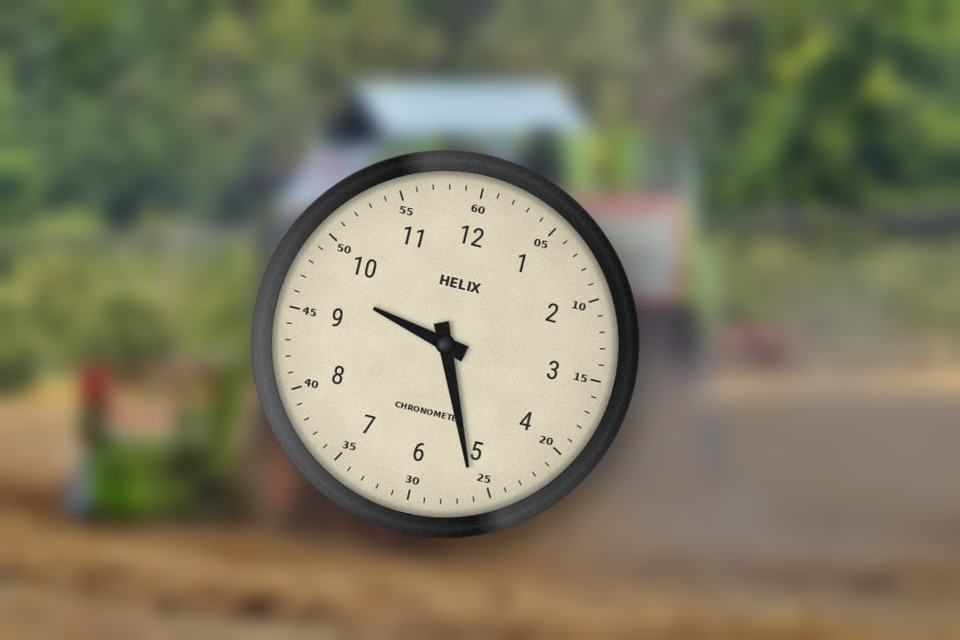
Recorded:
{"hour": 9, "minute": 26}
